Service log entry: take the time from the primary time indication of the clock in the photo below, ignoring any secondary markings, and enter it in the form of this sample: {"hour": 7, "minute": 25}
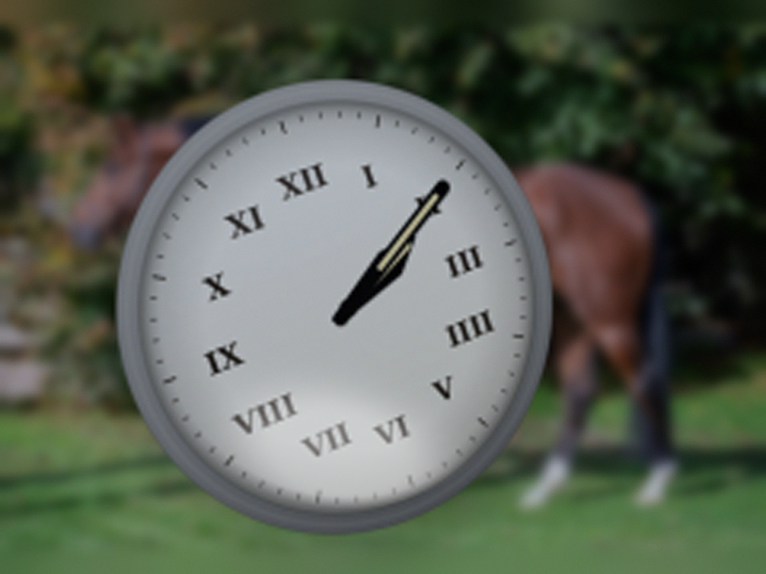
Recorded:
{"hour": 2, "minute": 10}
